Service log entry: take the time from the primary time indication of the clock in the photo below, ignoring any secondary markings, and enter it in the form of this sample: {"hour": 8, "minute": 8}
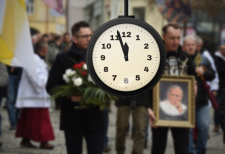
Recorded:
{"hour": 11, "minute": 57}
